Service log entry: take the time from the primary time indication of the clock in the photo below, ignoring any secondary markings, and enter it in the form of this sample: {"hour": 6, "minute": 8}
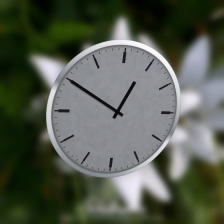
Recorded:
{"hour": 12, "minute": 50}
